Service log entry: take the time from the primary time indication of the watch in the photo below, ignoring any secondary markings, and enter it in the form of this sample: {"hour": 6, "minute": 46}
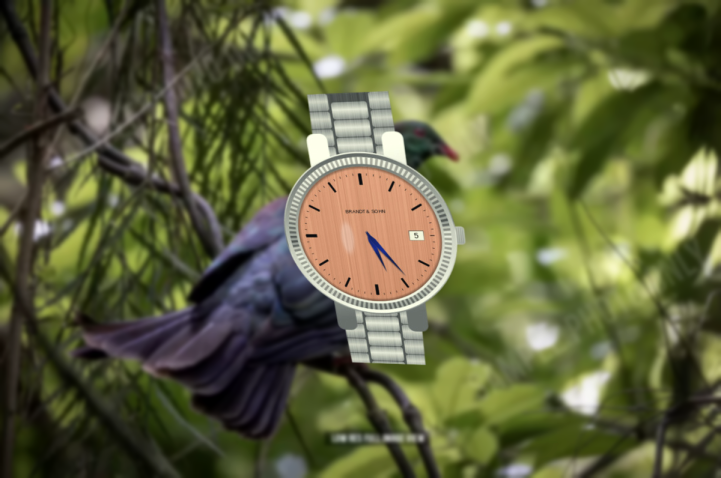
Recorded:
{"hour": 5, "minute": 24}
